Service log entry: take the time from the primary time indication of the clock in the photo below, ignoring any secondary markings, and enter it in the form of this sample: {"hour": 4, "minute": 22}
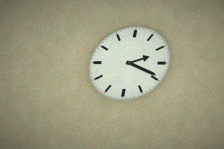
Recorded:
{"hour": 2, "minute": 19}
